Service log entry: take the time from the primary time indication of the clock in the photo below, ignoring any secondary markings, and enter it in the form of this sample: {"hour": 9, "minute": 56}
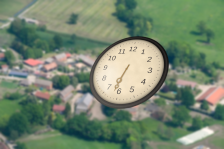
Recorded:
{"hour": 6, "minute": 32}
